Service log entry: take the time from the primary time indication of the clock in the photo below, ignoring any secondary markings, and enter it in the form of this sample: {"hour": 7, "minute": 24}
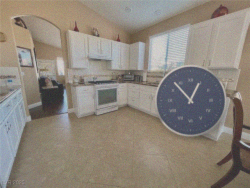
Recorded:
{"hour": 12, "minute": 53}
